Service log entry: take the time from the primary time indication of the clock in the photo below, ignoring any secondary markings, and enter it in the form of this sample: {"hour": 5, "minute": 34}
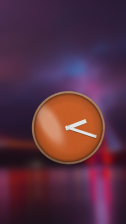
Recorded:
{"hour": 2, "minute": 18}
